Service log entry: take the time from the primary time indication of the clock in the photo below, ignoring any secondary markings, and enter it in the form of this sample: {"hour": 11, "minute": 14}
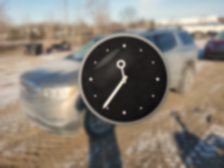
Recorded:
{"hour": 11, "minute": 36}
